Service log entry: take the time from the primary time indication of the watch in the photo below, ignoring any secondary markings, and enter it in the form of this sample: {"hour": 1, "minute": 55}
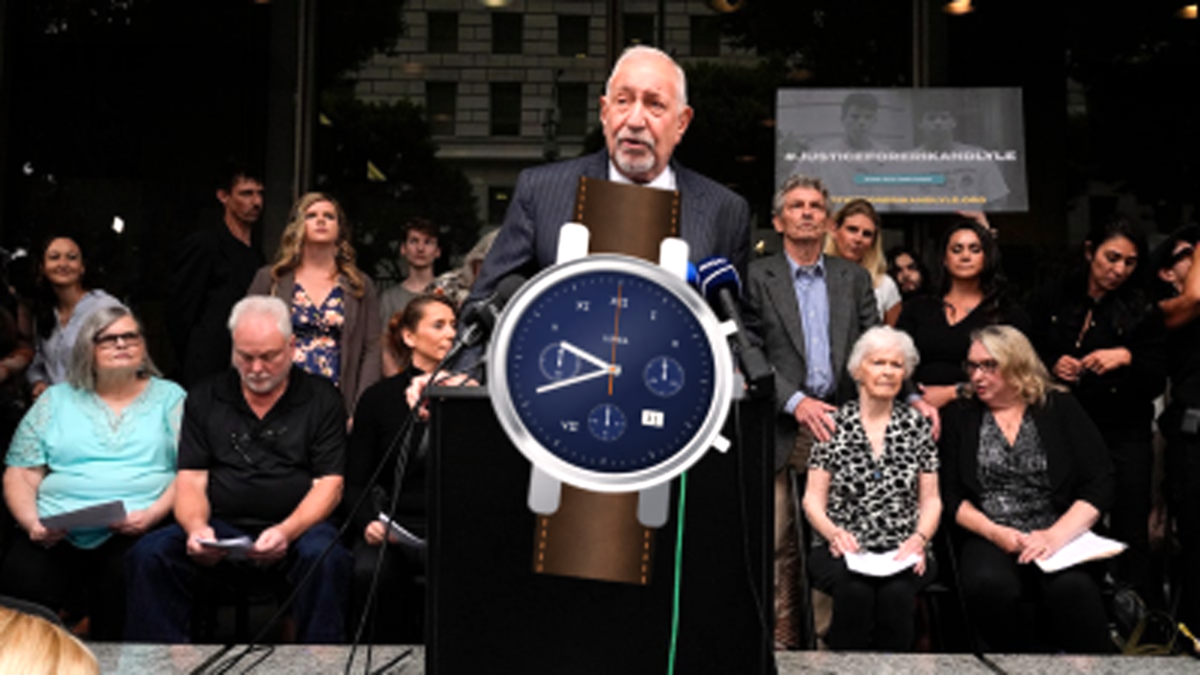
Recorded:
{"hour": 9, "minute": 41}
